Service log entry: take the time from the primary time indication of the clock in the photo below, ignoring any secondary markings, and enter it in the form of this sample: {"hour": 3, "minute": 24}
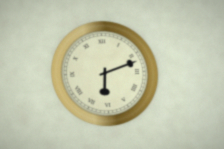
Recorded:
{"hour": 6, "minute": 12}
